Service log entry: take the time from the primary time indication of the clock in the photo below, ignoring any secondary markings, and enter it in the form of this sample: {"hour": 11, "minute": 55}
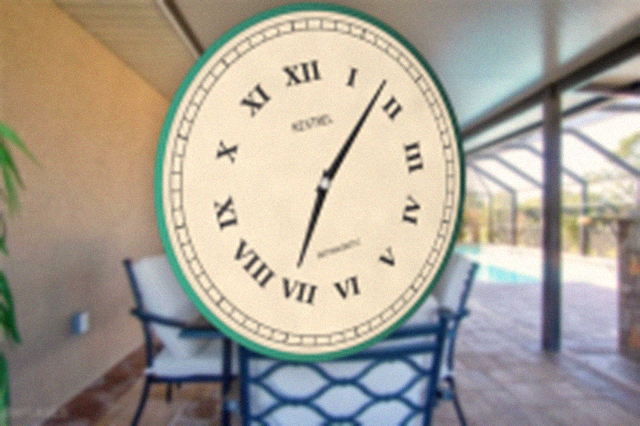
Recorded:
{"hour": 7, "minute": 8}
